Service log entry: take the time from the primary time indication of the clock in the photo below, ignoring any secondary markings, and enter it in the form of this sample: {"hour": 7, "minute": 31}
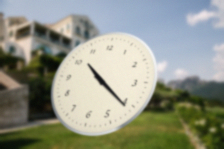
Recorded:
{"hour": 10, "minute": 21}
